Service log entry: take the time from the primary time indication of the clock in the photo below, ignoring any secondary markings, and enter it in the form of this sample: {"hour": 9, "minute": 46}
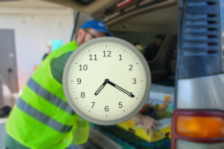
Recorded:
{"hour": 7, "minute": 20}
